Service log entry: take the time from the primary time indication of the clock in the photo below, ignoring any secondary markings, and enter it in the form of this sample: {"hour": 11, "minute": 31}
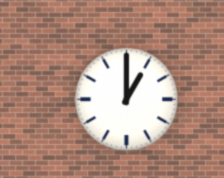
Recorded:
{"hour": 1, "minute": 0}
